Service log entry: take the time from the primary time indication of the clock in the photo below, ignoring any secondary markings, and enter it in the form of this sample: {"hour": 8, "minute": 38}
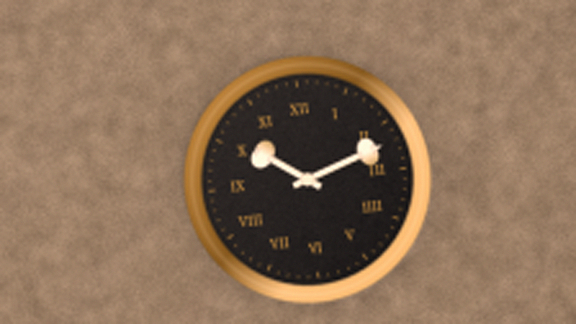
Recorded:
{"hour": 10, "minute": 12}
